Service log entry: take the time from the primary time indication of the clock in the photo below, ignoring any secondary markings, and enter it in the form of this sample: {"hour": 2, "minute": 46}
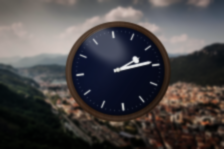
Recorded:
{"hour": 2, "minute": 14}
